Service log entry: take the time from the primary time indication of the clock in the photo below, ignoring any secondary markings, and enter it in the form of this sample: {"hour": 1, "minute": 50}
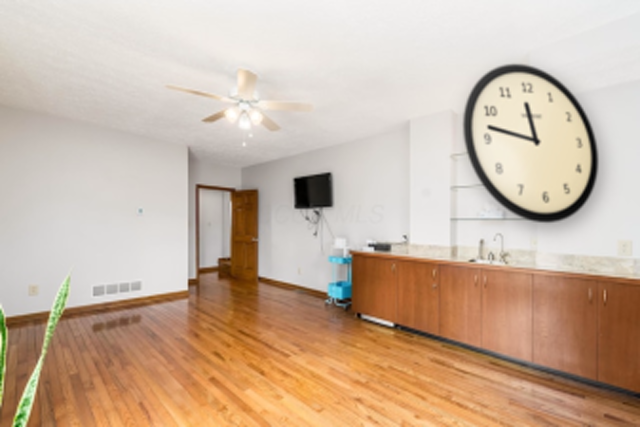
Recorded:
{"hour": 11, "minute": 47}
